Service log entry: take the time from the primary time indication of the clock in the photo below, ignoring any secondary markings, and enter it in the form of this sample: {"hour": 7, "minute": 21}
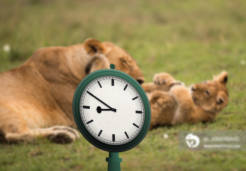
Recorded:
{"hour": 8, "minute": 50}
